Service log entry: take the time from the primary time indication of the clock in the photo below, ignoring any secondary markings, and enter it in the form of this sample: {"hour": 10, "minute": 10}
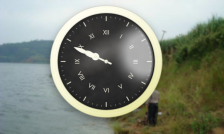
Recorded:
{"hour": 9, "minute": 49}
